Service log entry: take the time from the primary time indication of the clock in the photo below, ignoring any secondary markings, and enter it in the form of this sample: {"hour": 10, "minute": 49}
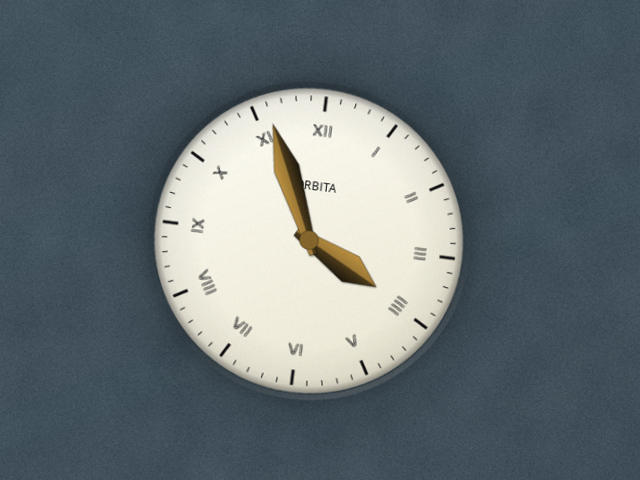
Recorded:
{"hour": 3, "minute": 56}
